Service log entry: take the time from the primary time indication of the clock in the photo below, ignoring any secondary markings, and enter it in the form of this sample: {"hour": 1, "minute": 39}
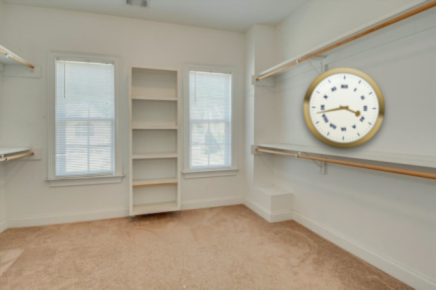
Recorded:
{"hour": 3, "minute": 43}
